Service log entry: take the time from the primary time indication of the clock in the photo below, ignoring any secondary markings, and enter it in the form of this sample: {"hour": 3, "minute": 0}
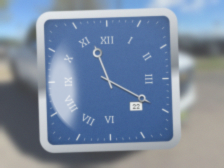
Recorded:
{"hour": 11, "minute": 20}
